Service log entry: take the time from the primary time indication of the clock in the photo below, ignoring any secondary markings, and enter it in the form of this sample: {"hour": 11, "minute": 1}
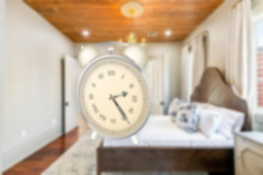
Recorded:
{"hour": 2, "minute": 24}
